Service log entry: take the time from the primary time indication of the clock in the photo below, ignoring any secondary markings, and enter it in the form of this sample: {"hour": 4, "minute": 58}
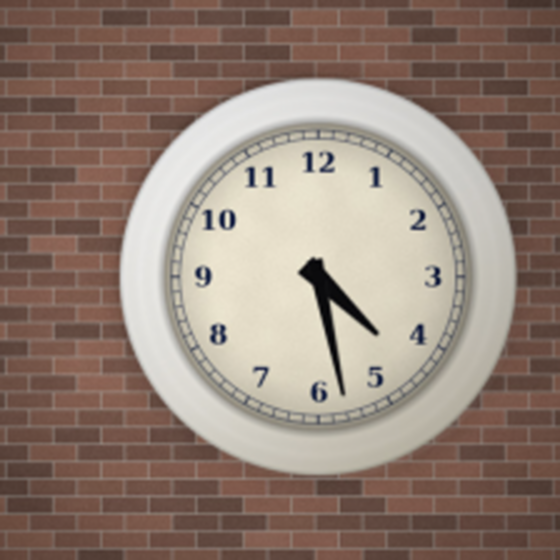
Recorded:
{"hour": 4, "minute": 28}
